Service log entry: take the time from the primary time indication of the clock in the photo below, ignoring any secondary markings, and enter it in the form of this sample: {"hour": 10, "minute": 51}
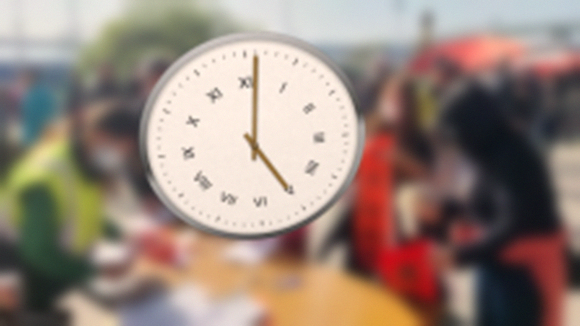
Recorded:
{"hour": 5, "minute": 1}
